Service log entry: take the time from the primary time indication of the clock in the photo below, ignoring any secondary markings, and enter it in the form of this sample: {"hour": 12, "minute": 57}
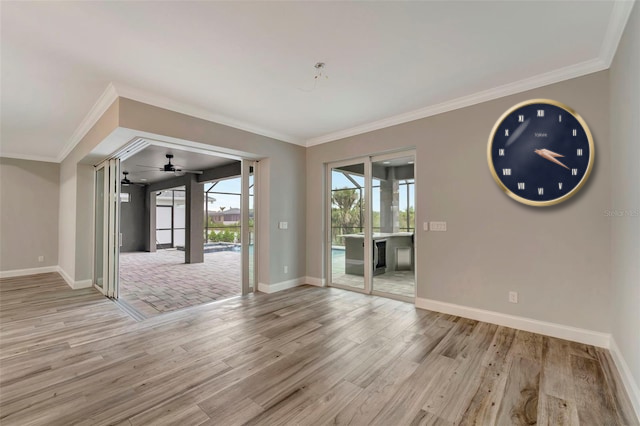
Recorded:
{"hour": 3, "minute": 20}
